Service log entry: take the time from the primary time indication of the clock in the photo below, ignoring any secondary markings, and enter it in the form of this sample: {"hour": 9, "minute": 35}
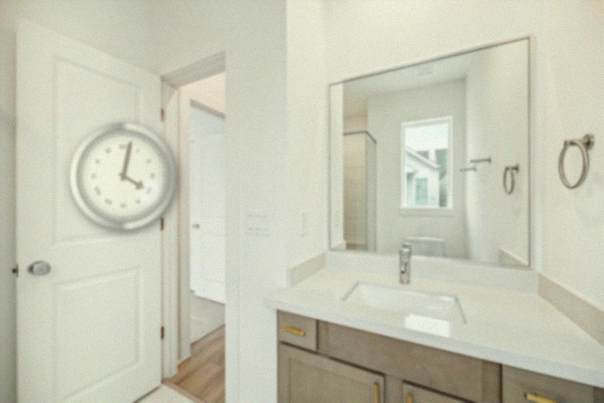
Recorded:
{"hour": 4, "minute": 2}
